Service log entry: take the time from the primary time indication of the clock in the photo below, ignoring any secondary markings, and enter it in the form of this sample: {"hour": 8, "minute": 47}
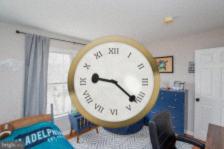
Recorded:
{"hour": 9, "minute": 22}
